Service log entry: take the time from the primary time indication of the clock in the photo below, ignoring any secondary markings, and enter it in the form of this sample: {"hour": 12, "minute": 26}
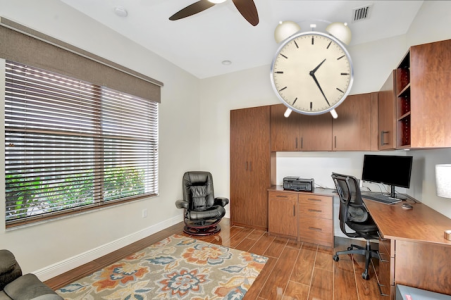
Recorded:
{"hour": 1, "minute": 25}
